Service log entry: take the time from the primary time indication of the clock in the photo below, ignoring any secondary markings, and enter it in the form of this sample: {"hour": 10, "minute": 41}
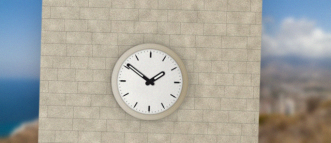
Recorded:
{"hour": 1, "minute": 51}
